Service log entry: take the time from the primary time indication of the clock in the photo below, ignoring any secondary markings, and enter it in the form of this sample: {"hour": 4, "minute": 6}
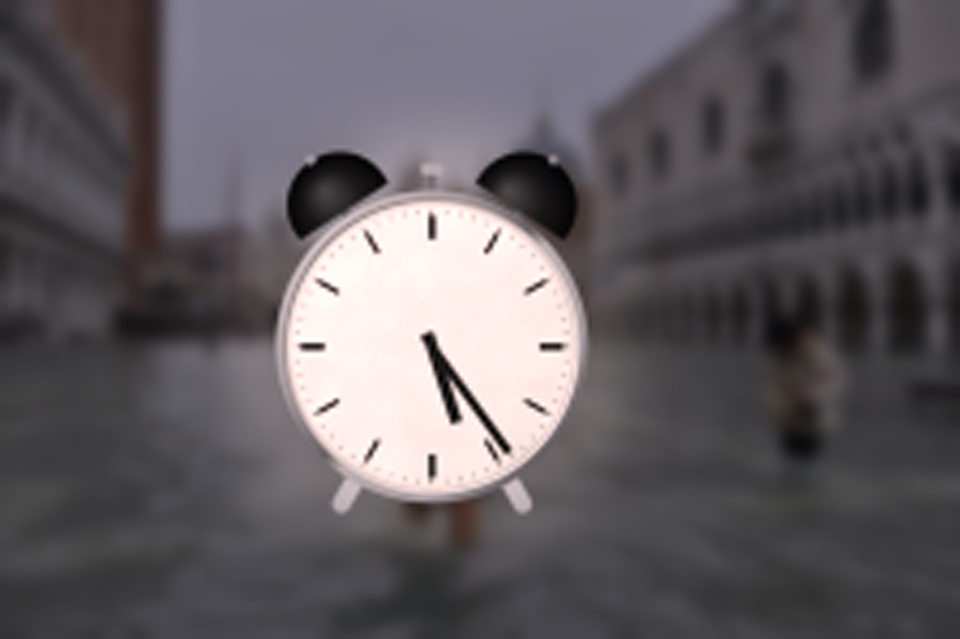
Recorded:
{"hour": 5, "minute": 24}
